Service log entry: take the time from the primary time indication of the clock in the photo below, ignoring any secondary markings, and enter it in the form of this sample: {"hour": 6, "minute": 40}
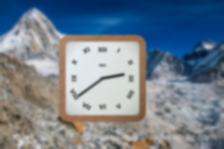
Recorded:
{"hour": 2, "minute": 39}
